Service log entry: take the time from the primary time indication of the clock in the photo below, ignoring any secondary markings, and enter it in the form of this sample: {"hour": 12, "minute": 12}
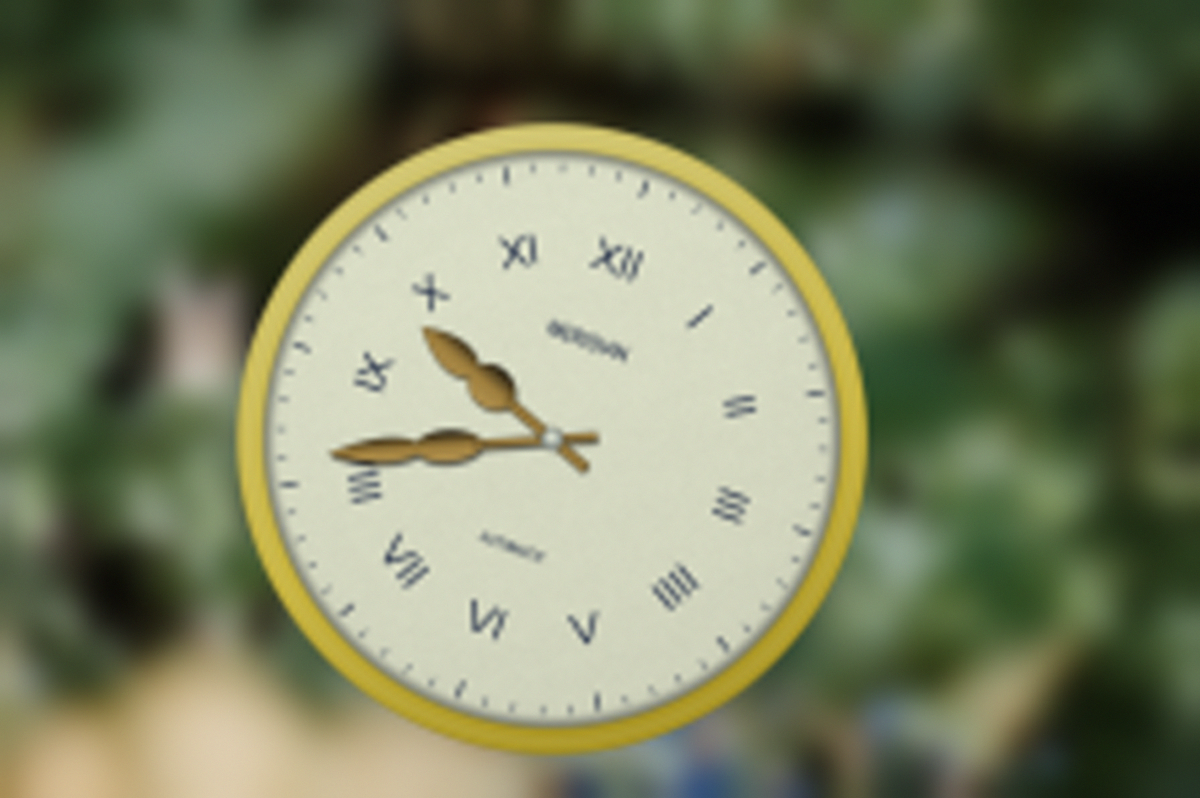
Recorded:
{"hour": 9, "minute": 41}
